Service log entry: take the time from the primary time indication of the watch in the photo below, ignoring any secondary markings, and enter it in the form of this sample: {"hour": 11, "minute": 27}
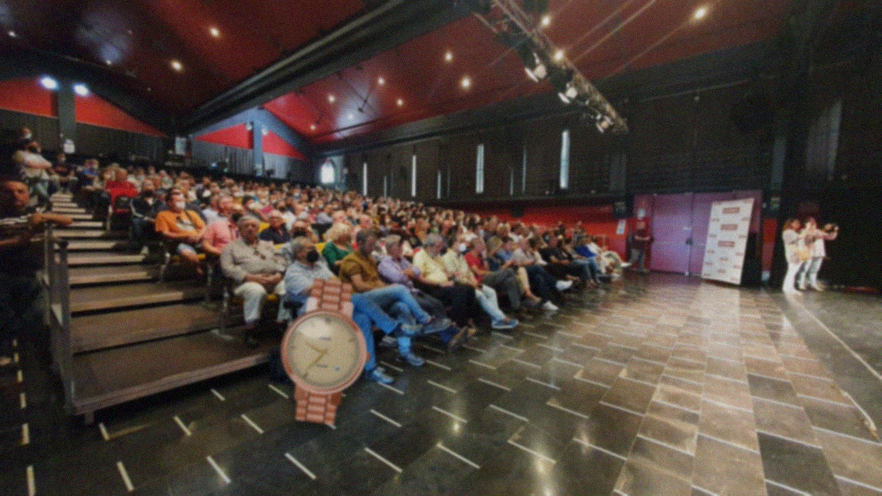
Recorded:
{"hour": 9, "minute": 36}
